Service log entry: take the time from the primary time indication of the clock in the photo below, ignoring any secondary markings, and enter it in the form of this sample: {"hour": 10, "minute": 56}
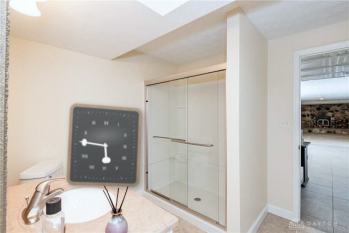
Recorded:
{"hour": 5, "minute": 46}
